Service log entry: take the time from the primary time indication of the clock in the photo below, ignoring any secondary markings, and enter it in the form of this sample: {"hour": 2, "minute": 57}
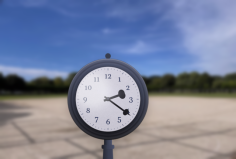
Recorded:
{"hour": 2, "minute": 21}
